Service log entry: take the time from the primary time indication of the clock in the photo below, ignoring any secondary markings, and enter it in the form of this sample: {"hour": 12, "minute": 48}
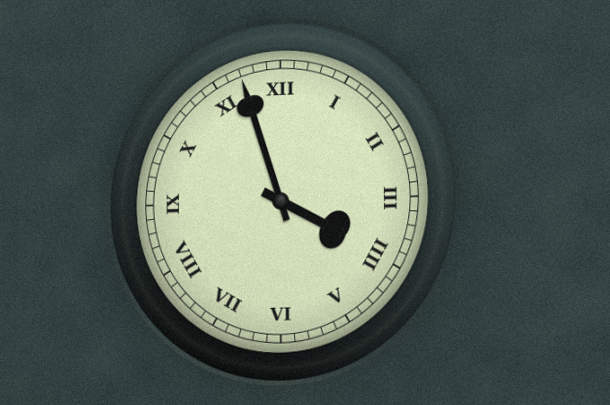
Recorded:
{"hour": 3, "minute": 57}
